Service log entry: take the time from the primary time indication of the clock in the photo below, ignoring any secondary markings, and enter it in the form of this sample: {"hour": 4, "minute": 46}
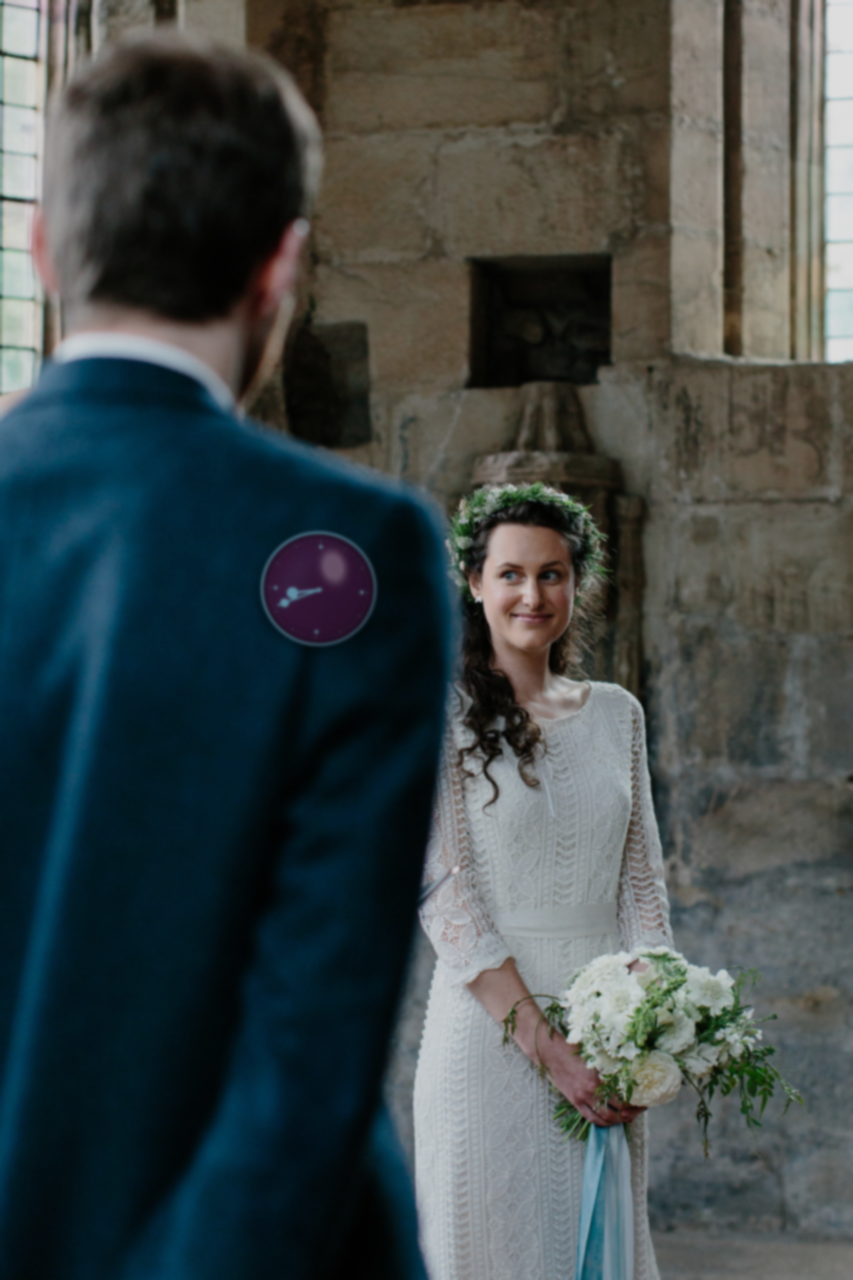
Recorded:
{"hour": 8, "minute": 41}
